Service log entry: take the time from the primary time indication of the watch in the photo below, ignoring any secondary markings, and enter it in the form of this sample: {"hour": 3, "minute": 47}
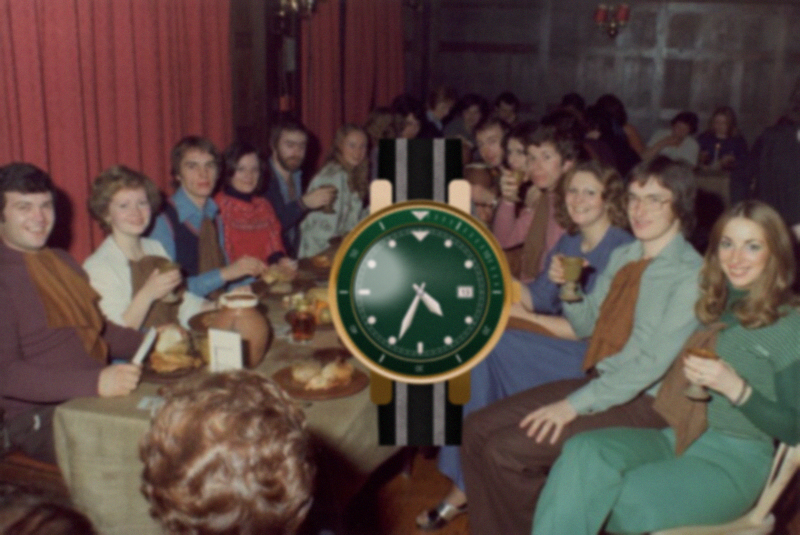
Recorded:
{"hour": 4, "minute": 34}
